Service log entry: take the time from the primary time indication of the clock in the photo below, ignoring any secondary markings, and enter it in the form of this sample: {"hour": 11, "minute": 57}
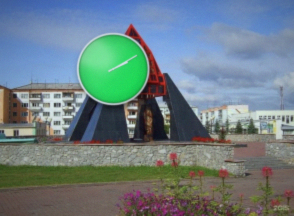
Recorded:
{"hour": 2, "minute": 10}
